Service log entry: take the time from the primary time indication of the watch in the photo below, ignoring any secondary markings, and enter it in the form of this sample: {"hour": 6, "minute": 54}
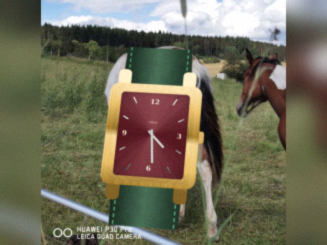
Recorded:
{"hour": 4, "minute": 29}
